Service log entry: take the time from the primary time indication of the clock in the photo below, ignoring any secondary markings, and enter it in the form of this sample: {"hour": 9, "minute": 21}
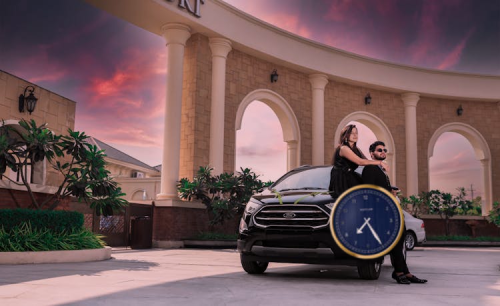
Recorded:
{"hour": 7, "minute": 25}
